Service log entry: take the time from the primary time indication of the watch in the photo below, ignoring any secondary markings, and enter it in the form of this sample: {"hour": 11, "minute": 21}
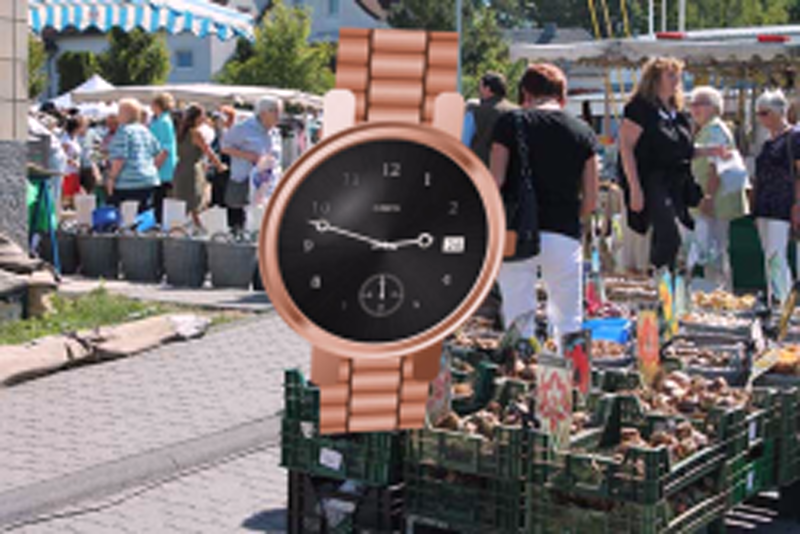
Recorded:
{"hour": 2, "minute": 48}
